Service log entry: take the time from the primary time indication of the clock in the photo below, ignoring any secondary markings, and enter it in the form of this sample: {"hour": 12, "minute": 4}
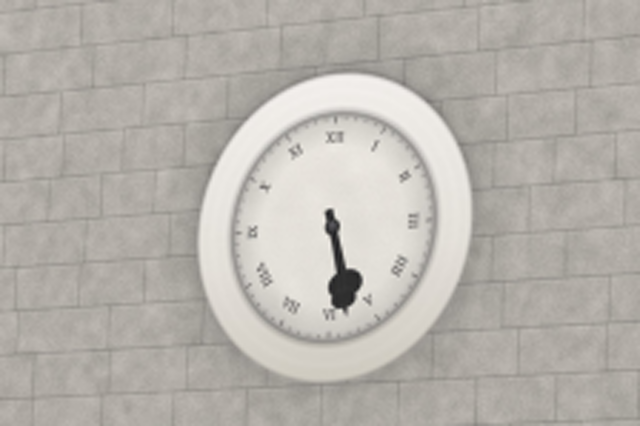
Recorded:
{"hour": 5, "minute": 28}
